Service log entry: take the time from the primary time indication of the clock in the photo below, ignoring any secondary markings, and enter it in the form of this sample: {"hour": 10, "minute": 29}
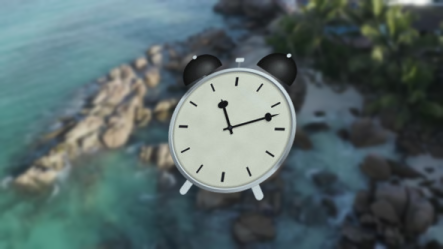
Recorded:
{"hour": 11, "minute": 12}
